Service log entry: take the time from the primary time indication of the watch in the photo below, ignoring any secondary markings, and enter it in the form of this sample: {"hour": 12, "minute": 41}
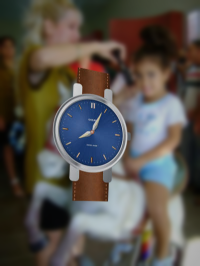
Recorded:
{"hour": 8, "minute": 4}
